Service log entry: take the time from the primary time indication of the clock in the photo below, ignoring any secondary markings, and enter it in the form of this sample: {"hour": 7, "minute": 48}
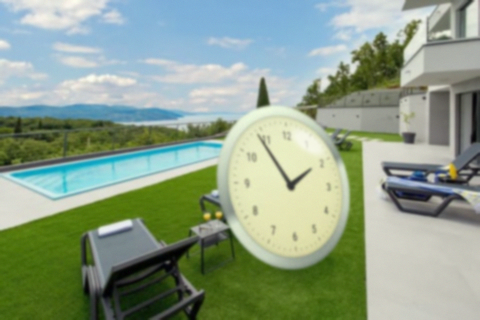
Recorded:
{"hour": 1, "minute": 54}
